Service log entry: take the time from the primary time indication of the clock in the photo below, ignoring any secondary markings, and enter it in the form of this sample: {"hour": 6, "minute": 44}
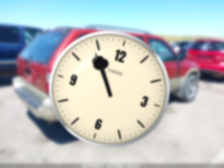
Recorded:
{"hour": 10, "minute": 54}
